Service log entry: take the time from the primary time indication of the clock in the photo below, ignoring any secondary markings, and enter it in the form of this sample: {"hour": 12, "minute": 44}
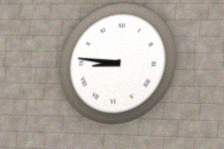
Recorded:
{"hour": 8, "minute": 46}
